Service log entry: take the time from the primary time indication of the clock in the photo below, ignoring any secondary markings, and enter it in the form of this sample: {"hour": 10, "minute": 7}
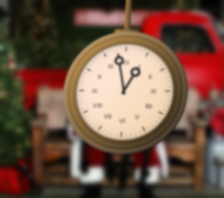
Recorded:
{"hour": 12, "minute": 58}
